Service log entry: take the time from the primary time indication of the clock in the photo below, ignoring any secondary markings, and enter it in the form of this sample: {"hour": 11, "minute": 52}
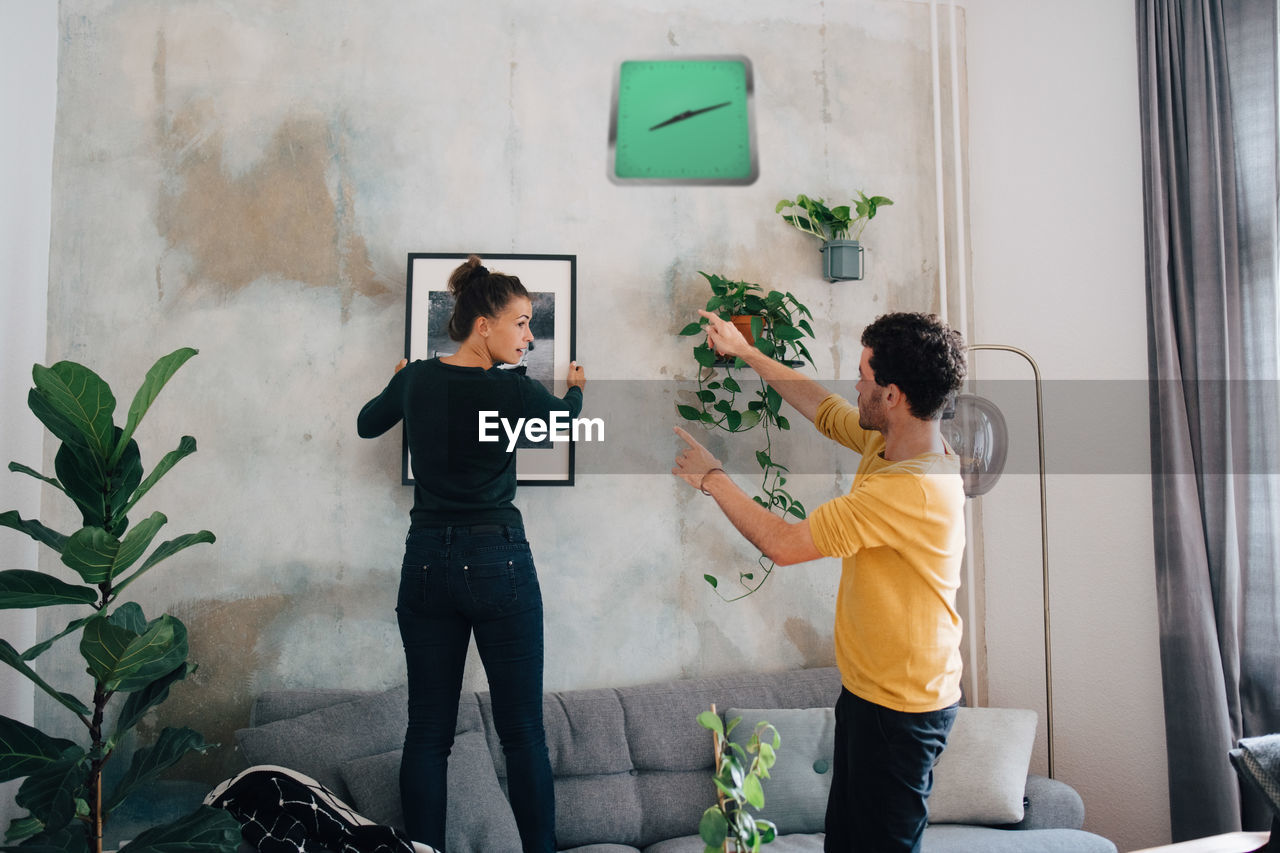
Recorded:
{"hour": 8, "minute": 12}
